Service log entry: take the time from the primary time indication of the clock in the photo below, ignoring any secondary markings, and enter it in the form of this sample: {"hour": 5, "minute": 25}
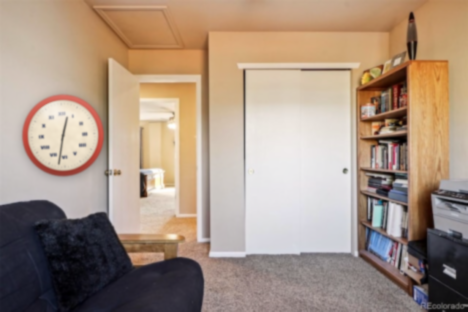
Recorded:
{"hour": 12, "minute": 32}
